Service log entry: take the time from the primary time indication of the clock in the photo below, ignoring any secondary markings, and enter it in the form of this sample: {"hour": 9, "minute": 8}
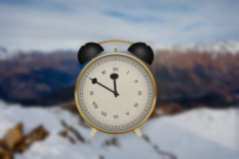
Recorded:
{"hour": 11, "minute": 50}
